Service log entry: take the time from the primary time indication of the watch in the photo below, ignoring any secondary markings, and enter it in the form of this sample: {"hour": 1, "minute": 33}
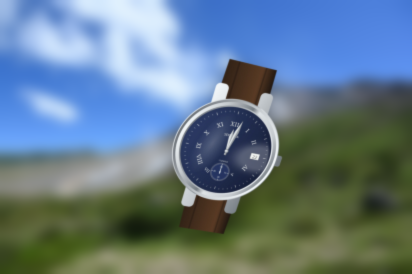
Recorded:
{"hour": 12, "minute": 2}
